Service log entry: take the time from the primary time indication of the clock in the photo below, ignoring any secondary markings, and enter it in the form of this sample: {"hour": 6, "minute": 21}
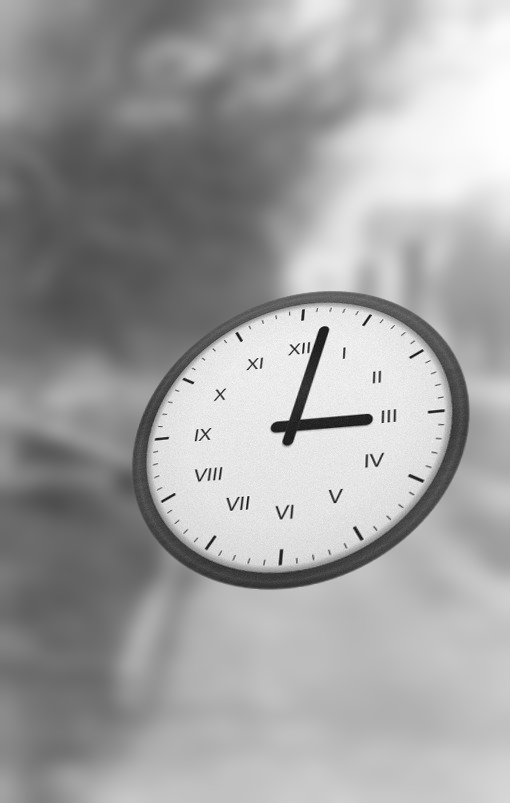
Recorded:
{"hour": 3, "minute": 2}
